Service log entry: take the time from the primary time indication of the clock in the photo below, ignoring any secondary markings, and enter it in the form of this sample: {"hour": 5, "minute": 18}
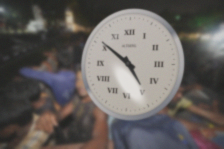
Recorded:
{"hour": 4, "minute": 51}
